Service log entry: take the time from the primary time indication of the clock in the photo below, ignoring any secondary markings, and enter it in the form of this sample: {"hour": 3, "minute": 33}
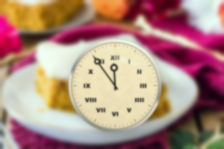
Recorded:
{"hour": 11, "minute": 54}
